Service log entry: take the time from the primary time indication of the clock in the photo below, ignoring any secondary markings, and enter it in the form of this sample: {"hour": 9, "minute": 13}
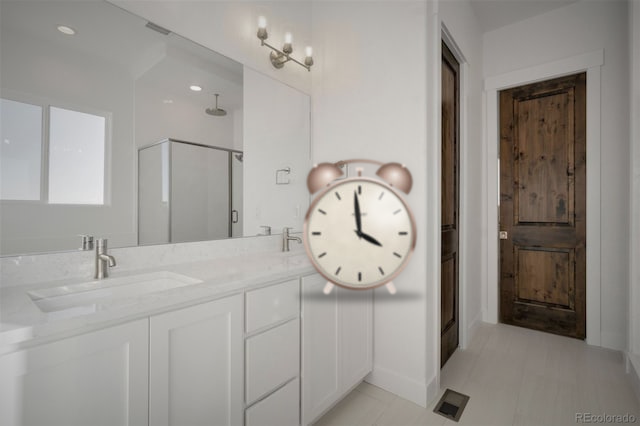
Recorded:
{"hour": 3, "minute": 59}
